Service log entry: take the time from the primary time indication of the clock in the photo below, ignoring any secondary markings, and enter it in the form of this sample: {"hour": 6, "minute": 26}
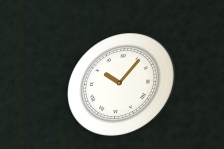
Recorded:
{"hour": 10, "minute": 6}
